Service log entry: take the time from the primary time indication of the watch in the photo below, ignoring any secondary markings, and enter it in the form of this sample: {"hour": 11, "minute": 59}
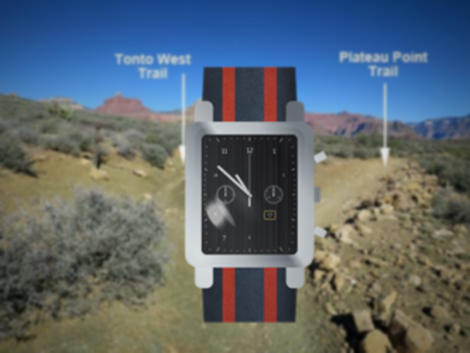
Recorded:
{"hour": 10, "minute": 52}
